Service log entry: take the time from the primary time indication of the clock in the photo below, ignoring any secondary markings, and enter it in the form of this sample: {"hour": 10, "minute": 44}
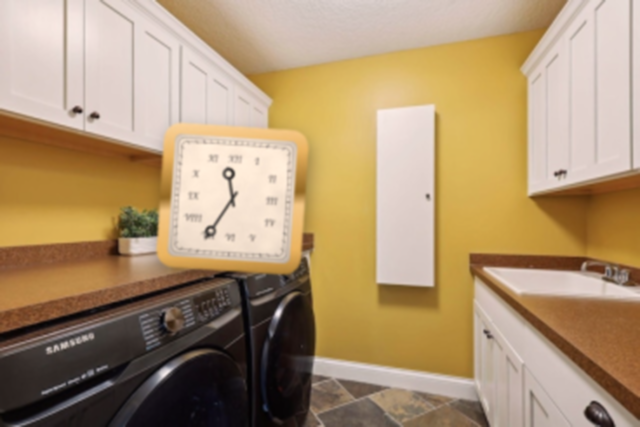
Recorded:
{"hour": 11, "minute": 35}
